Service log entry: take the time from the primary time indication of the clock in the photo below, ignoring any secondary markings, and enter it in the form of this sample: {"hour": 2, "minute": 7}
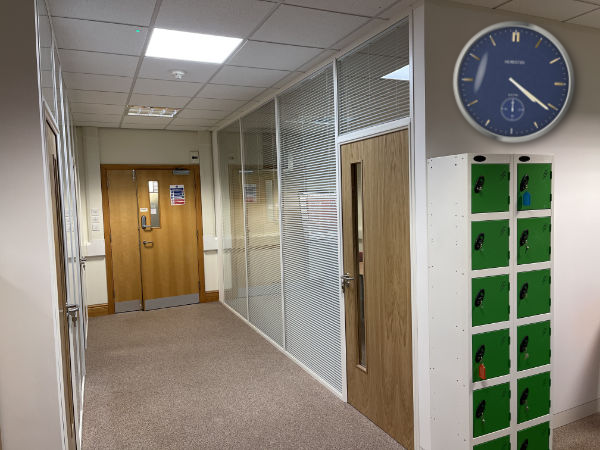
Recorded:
{"hour": 4, "minute": 21}
